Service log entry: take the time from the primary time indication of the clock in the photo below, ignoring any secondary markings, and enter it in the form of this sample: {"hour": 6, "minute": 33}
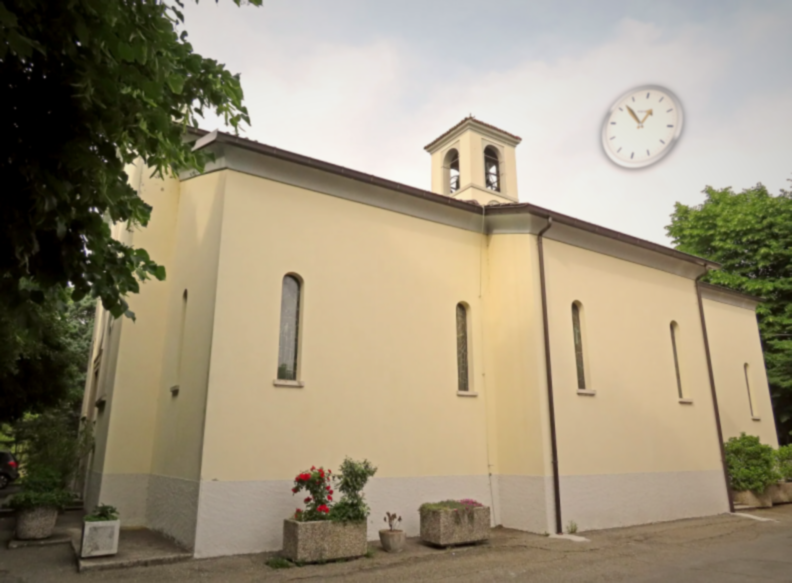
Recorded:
{"hour": 12, "minute": 52}
